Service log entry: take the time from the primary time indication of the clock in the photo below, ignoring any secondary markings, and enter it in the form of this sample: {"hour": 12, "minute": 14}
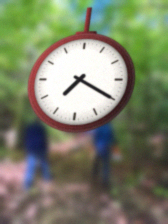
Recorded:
{"hour": 7, "minute": 20}
